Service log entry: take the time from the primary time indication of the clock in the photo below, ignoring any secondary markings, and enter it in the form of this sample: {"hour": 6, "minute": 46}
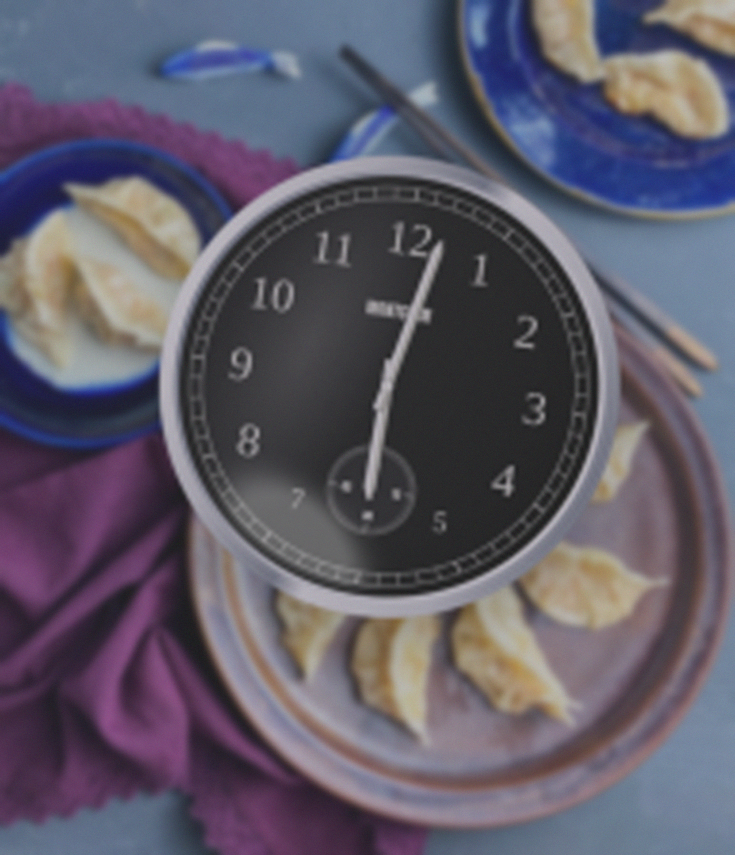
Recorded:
{"hour": 6, "minute": 2}
